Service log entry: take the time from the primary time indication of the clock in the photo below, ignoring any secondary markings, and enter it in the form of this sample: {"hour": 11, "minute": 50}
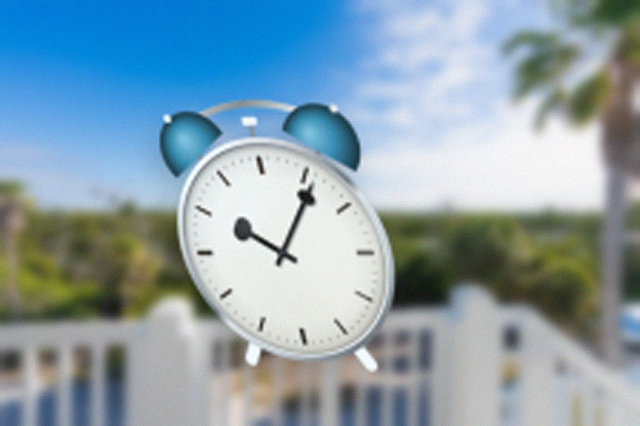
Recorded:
{"hour": 10, "minute": 6}
